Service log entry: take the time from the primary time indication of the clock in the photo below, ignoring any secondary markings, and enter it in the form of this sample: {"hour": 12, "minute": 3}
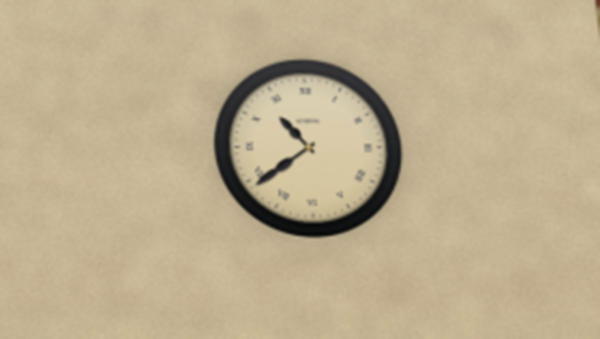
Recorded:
{"hour": 10, "minute": 39}
